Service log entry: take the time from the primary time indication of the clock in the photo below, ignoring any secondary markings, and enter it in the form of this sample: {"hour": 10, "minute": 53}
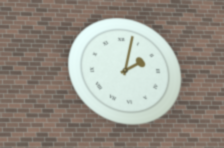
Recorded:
{"hour": 2, "minute": 3}
